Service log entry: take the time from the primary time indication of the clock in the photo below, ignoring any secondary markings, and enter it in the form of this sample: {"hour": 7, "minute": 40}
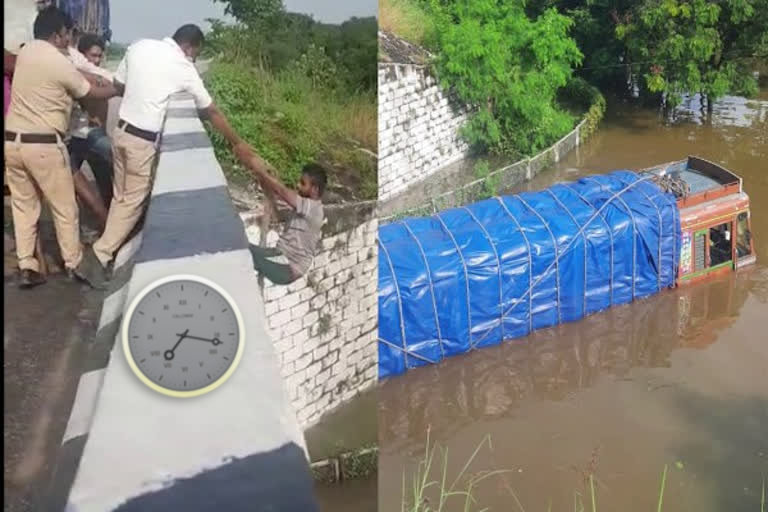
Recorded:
{"hour": 7, "minute": 17}
